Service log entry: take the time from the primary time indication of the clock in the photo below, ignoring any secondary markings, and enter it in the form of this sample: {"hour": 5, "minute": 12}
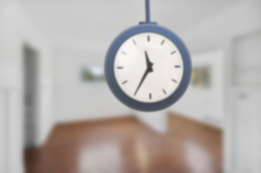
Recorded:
{"hour": 11, "minute": 35}
